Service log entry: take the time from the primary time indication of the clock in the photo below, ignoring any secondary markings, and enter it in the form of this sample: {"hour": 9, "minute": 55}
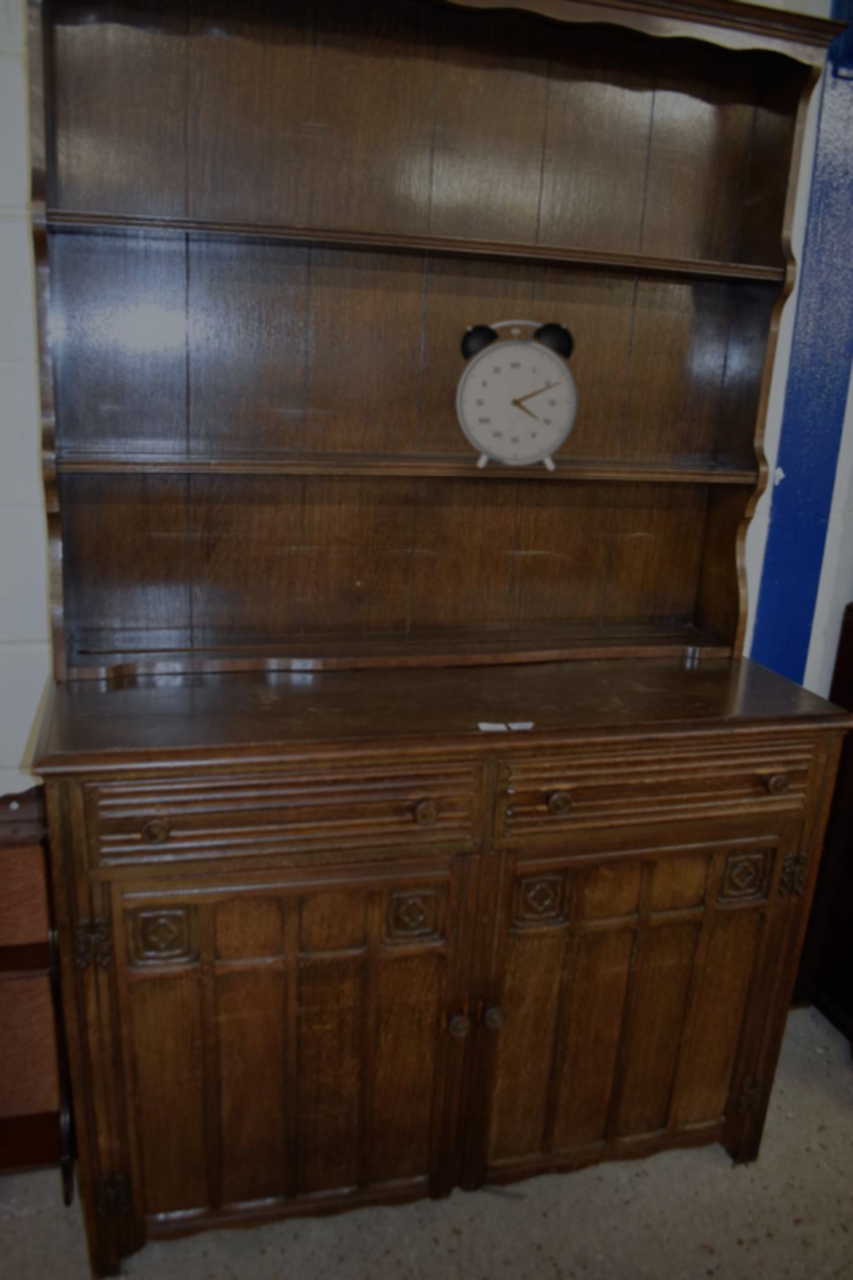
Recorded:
{"hour": 4, "minute": 11}
